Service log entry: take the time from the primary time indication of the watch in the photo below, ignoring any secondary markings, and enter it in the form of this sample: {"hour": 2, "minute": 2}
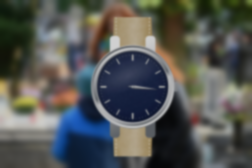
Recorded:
{"hour": 3, "minute": 16}
